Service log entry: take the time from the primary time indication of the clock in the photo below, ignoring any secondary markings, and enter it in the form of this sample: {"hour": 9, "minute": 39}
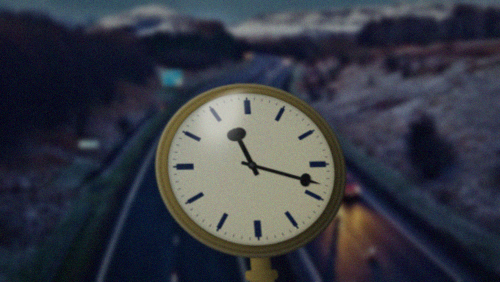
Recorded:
{"hour": 11, "minute": 18}
